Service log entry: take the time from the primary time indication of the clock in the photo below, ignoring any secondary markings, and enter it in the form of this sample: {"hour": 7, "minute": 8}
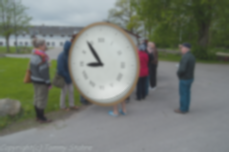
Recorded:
{"hour": 8, "minute": 54}
